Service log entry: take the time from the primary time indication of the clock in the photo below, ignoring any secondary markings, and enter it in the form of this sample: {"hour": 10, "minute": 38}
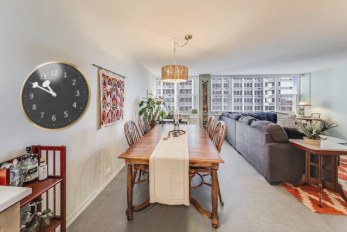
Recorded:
{"hour": 10, "minute": 50}
